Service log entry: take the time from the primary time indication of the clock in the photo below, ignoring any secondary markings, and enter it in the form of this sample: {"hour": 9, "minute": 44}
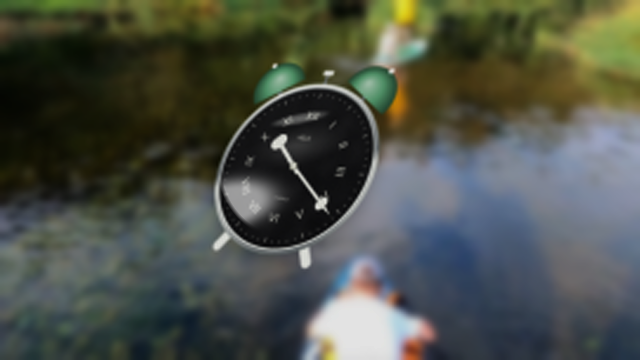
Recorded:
{"hour": 10, "minute": 21}
